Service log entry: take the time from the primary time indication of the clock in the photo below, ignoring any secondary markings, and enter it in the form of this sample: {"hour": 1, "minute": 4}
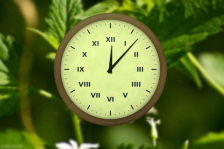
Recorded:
{"hour": 12, "minute": 7}
